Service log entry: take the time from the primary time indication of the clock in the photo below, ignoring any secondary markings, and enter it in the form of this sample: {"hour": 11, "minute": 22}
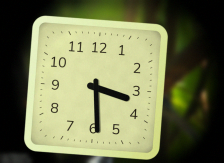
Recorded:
{"hour": 3, "minute": 29}
